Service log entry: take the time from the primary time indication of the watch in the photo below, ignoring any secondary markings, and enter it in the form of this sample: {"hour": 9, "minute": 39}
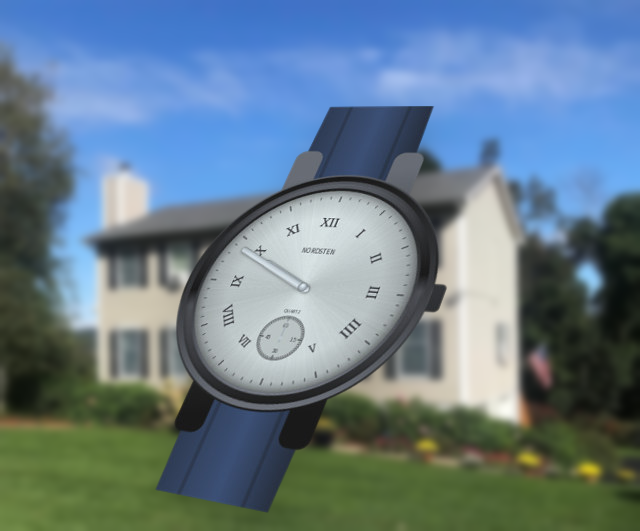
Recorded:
{"hour": 9, "minute": 49}
